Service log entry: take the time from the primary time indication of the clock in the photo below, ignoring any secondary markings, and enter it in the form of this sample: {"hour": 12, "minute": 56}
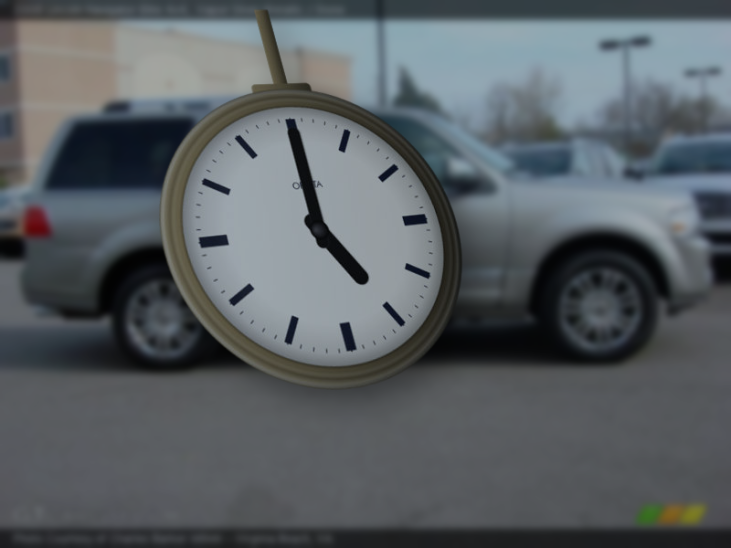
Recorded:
{"hour": 5, "minute": 0}
